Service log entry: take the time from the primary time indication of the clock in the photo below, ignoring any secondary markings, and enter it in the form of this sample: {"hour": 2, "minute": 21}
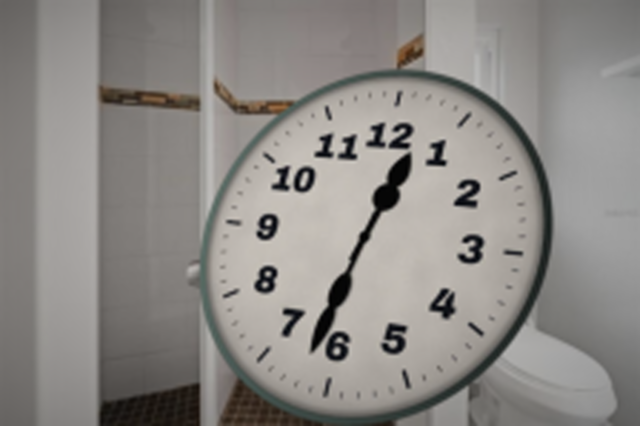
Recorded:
{"hour": 12, "minute": 32}
